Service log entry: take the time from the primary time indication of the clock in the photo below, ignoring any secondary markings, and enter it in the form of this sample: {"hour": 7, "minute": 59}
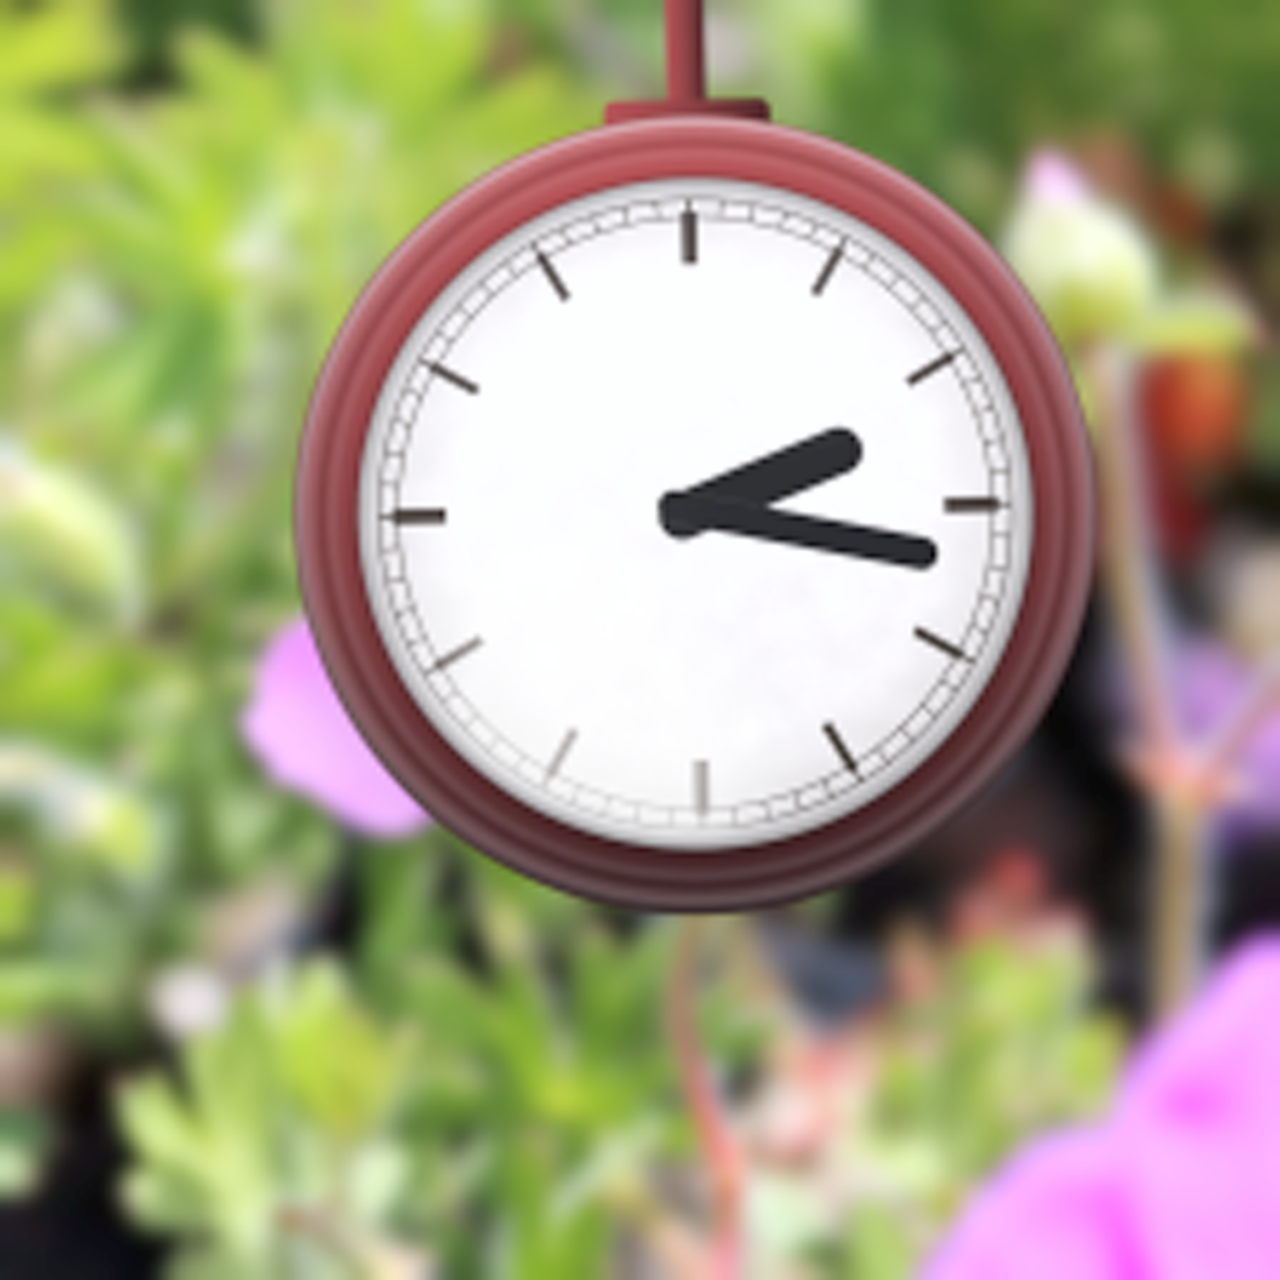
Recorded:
{"hour": 2, "minute": 17}
